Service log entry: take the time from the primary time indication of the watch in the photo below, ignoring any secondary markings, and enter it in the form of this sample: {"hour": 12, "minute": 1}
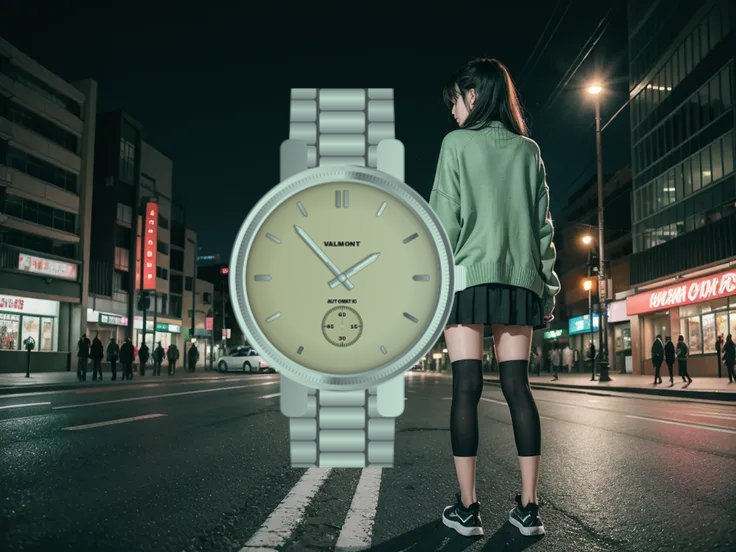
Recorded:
{"hour": 1, "minute": 53}
